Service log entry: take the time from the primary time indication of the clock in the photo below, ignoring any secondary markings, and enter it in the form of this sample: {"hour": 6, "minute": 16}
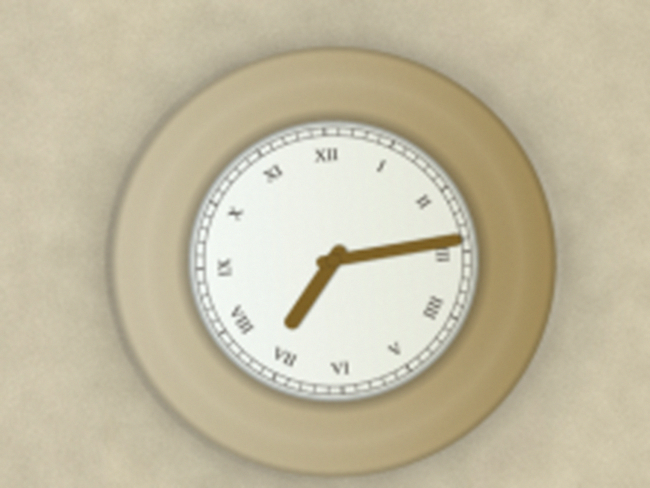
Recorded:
{"hour": 7, "minute": 14}
